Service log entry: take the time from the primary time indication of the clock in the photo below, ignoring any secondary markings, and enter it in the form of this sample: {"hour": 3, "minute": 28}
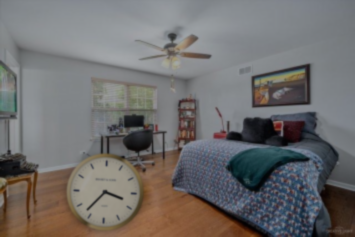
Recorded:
{"hour": 3, "minute": 37}
